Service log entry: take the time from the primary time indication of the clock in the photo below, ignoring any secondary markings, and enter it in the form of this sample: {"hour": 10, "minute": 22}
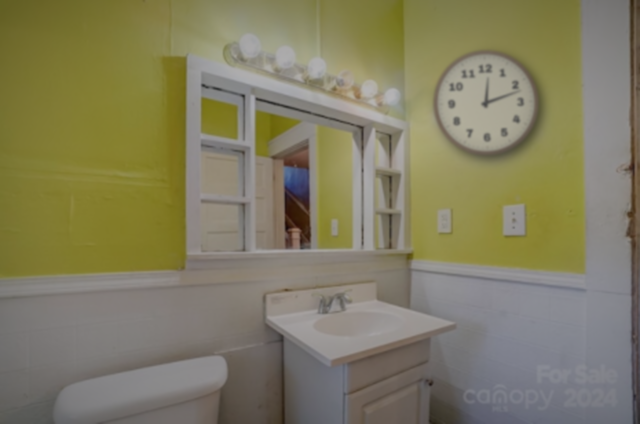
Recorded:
{"hour": 12, "minute": 12}
